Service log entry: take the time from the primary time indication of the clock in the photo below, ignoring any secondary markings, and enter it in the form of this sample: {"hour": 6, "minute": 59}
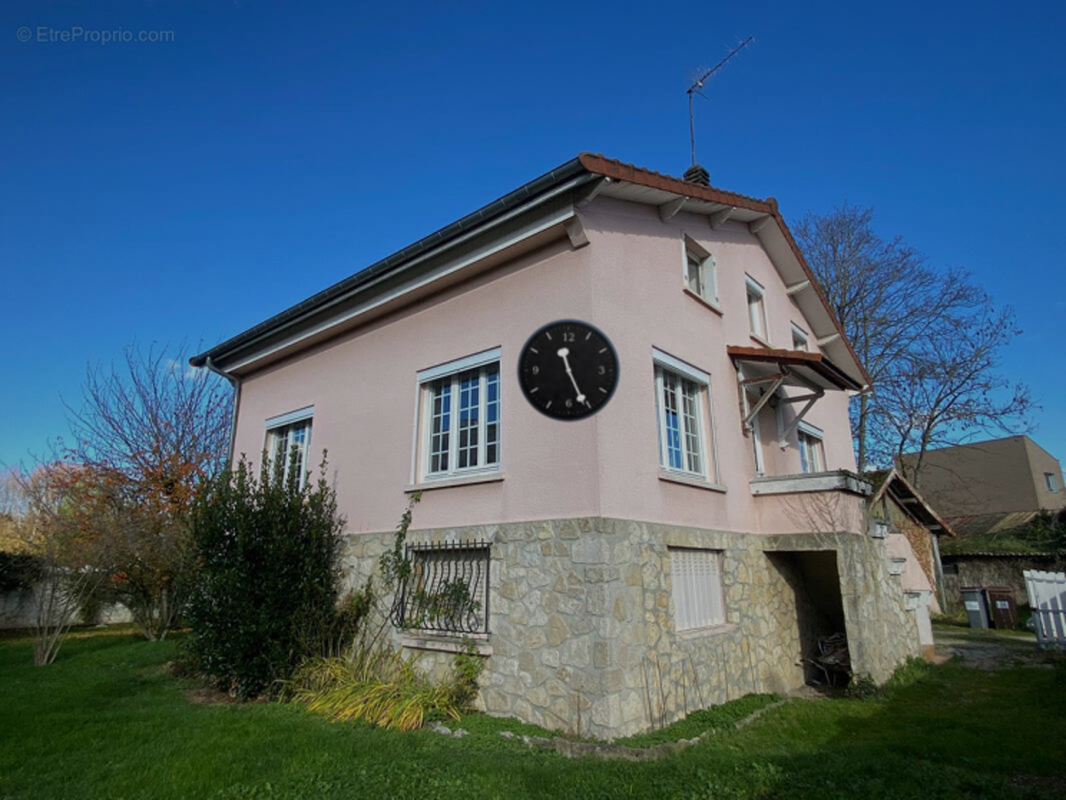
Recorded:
{"hour": 11, "minute": 26}
